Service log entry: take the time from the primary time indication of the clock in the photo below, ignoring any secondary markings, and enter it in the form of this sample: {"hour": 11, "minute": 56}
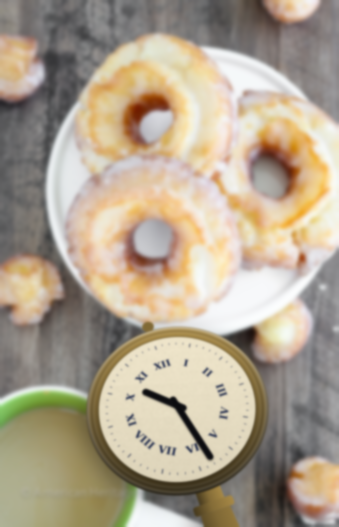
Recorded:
{"hour": 10, "minute": 28}
